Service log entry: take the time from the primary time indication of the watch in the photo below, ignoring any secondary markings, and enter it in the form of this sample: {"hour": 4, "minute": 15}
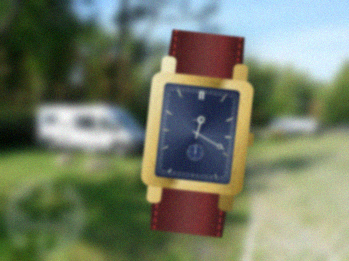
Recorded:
{"hour": 12, "minute": 19}
